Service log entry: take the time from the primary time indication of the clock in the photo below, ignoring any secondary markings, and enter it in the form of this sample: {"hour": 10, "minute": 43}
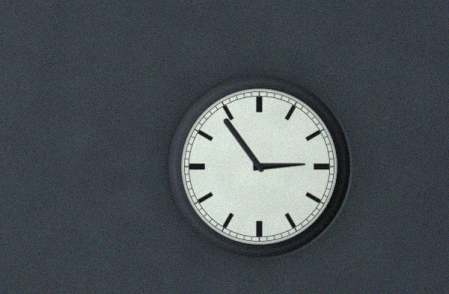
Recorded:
{"hour": 2, "minute": 54}
